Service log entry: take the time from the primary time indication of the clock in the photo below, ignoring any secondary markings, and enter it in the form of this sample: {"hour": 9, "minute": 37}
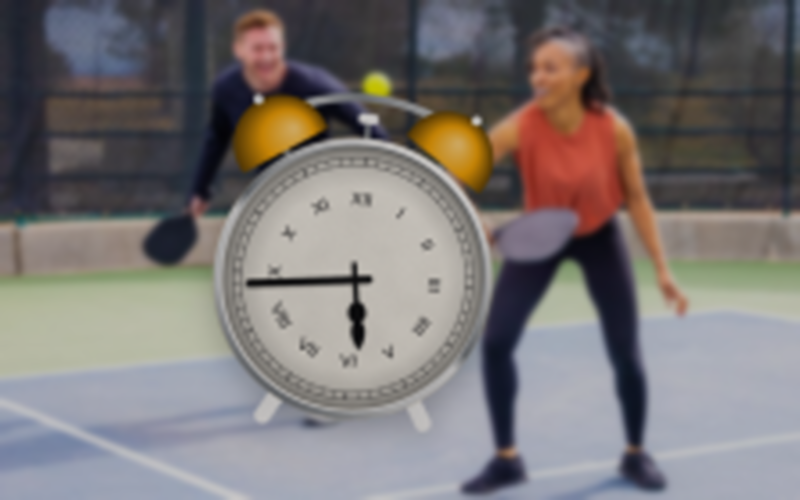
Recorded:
{"hour": 5, "minute": 44}
